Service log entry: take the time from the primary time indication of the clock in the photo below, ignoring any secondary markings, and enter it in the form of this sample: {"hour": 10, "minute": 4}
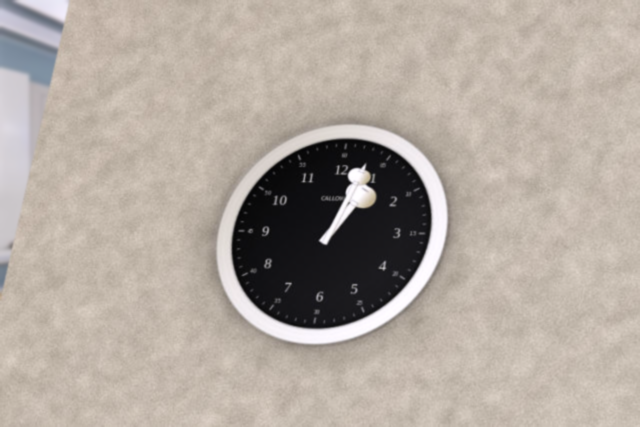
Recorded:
{"hour": 1, "minute": 3}
